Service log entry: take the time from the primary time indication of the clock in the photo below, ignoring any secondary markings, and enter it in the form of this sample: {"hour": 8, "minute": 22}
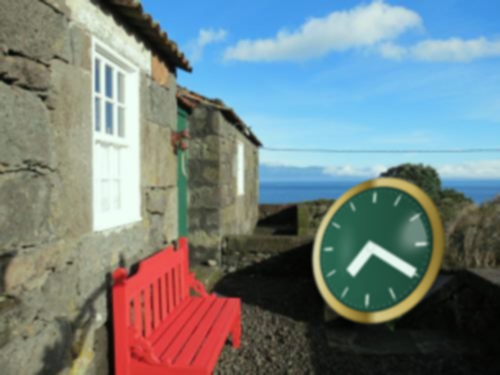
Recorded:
{"hour": 7, "minute": 20}
